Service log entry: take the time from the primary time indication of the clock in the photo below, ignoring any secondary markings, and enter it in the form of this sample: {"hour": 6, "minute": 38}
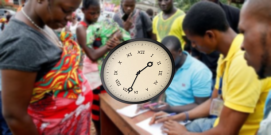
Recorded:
{"hour": 1, "minute": 33}
